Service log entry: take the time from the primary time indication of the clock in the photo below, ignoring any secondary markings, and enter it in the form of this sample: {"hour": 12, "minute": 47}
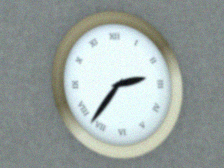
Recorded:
{"hour": 2, "minute": 37}
